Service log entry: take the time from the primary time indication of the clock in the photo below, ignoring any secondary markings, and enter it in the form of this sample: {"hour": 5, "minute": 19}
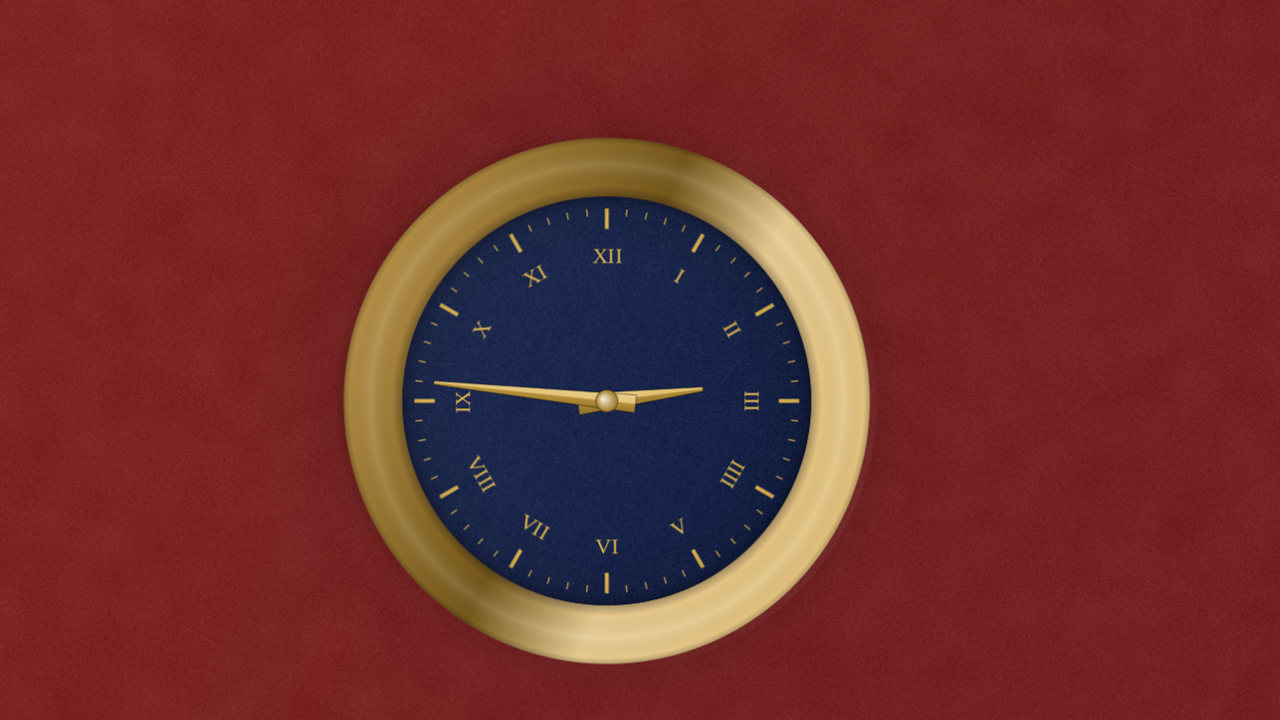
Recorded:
{"hour": 2, "minute": 46}
